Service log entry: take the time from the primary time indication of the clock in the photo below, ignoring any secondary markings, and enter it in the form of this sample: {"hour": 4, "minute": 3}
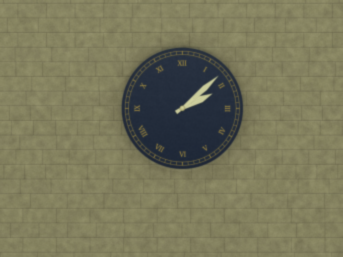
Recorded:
{"hour": 2, "minute": 8}
